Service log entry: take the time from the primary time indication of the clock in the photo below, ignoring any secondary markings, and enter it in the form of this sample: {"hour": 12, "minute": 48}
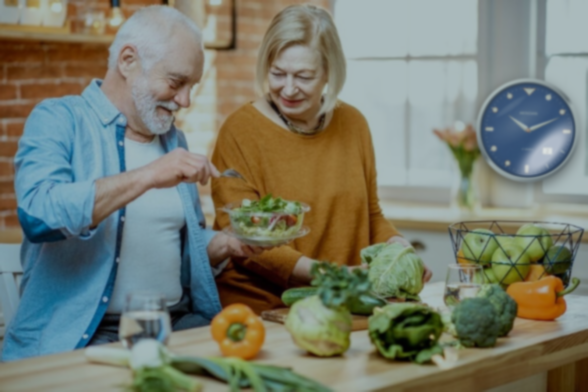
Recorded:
{"hour": 10, "minute": 11}
